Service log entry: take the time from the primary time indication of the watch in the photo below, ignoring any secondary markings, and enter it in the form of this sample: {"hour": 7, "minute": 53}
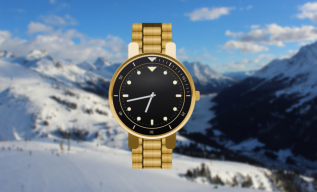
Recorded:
{"hour": 6, "minute": 43}
